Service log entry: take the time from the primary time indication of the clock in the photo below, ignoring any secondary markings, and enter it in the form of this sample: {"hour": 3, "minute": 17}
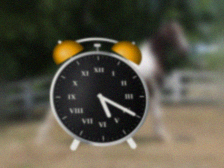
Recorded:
{"hour": 5, "minute": 20}
